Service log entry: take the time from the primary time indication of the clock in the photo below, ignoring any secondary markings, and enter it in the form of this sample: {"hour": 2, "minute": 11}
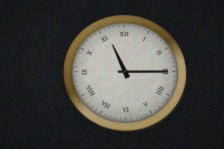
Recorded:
{"hour": 11, "minute": 15}
